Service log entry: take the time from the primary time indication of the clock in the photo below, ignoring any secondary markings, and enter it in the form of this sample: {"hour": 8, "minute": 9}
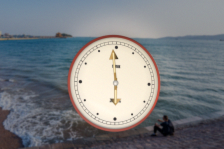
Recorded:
{"hour": 5, "minute": 59}
